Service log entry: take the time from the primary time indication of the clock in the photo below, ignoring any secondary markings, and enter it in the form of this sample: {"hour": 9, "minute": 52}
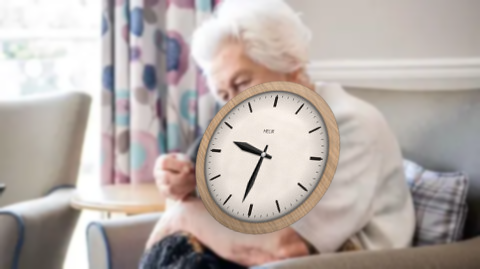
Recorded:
{"hour": 9, "minute": 32}
